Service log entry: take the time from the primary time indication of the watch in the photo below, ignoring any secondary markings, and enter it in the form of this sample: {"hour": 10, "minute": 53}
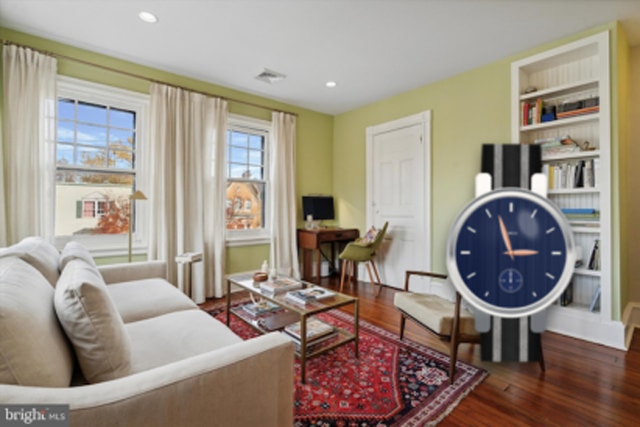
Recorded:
{"hour": 2, "minute": 57}
